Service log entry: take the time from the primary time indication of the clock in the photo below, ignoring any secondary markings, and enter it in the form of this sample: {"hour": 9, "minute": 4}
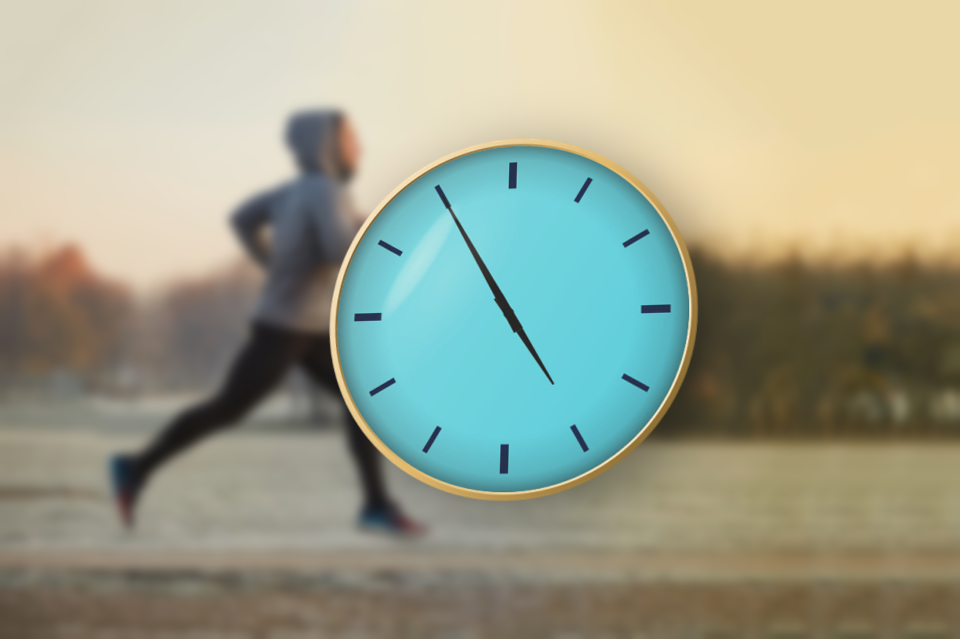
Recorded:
{"hour": 4, "minute": 55}
